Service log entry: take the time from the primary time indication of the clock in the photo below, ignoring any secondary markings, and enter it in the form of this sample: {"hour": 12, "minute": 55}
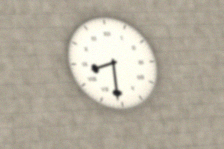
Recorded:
{"hour": 8, "minute": 31}
